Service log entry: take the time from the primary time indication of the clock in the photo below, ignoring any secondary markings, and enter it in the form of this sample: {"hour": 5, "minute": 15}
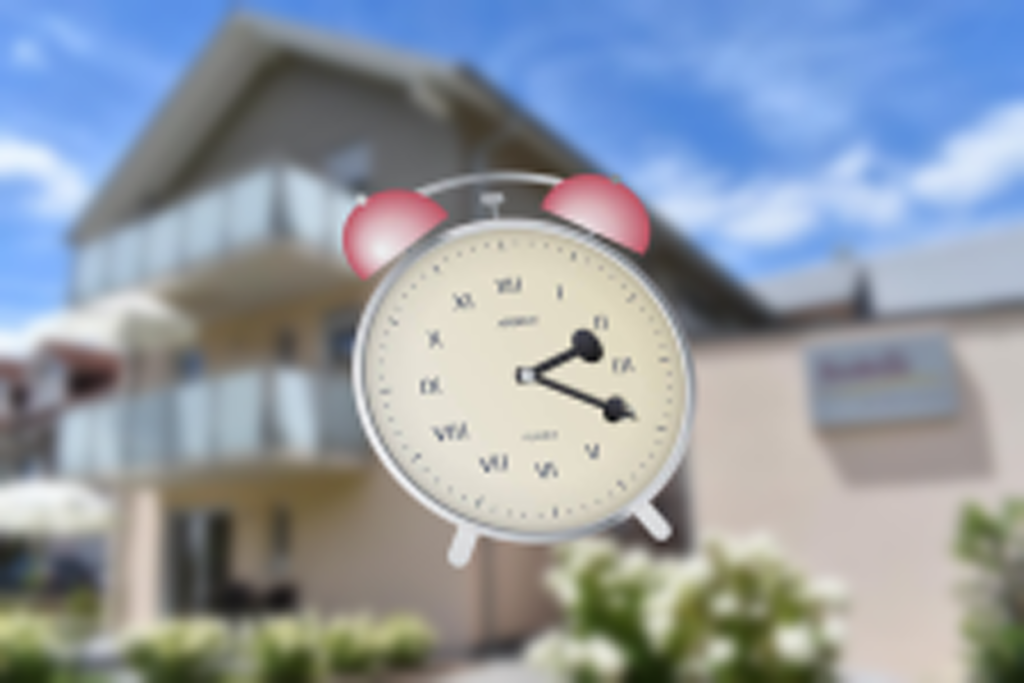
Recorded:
{"hour": 2, "minute": 20}
